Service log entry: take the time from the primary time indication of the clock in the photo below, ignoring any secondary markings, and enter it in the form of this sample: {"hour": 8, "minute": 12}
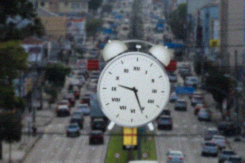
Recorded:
{"hour": 9, "minute": 26}
